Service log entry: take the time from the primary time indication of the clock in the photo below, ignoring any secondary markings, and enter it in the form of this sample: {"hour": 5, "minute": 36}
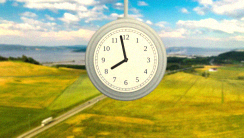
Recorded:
{"hour": 7, "minute": 58}
